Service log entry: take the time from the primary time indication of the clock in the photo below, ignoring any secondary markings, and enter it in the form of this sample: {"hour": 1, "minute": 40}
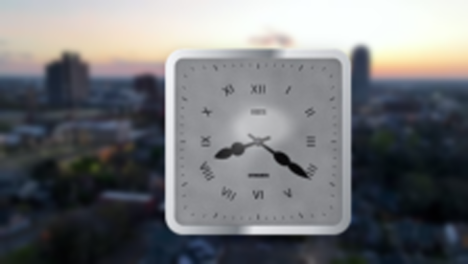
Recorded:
{"hour": 8, "minute": 21}
